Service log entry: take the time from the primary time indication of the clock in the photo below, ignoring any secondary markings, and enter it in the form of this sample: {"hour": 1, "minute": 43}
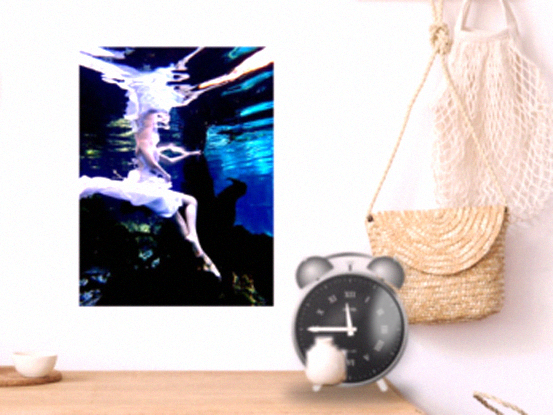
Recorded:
{"hour": 11, "minute": 45}
